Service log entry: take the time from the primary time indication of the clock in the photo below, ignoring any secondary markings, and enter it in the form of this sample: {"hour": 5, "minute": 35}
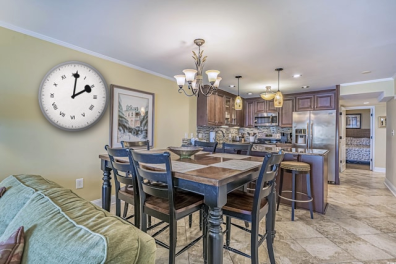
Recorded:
{"hour": 2, "minute": 1}
